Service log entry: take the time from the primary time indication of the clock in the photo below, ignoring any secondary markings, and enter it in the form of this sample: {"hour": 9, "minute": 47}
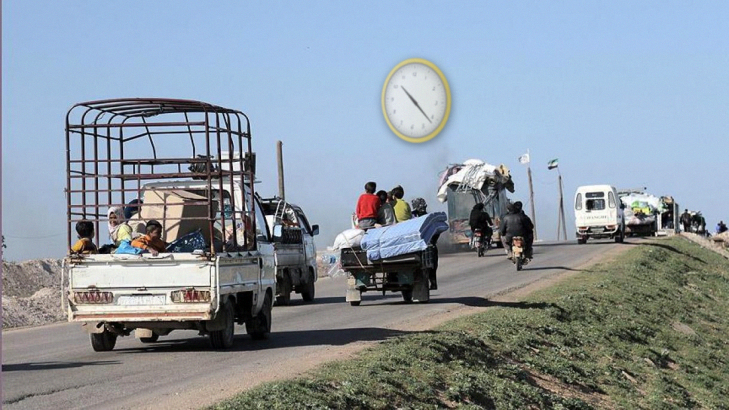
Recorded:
{"hour": 10, "minute": 22}
